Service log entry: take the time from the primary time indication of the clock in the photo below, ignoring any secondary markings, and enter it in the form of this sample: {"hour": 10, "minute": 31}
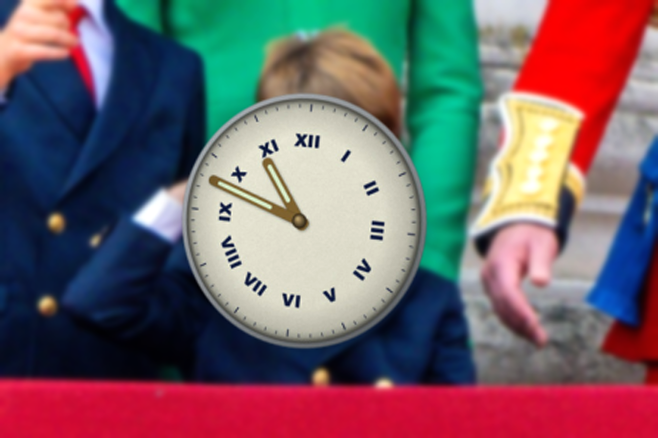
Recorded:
{"hour": 10, "minute": 48}
